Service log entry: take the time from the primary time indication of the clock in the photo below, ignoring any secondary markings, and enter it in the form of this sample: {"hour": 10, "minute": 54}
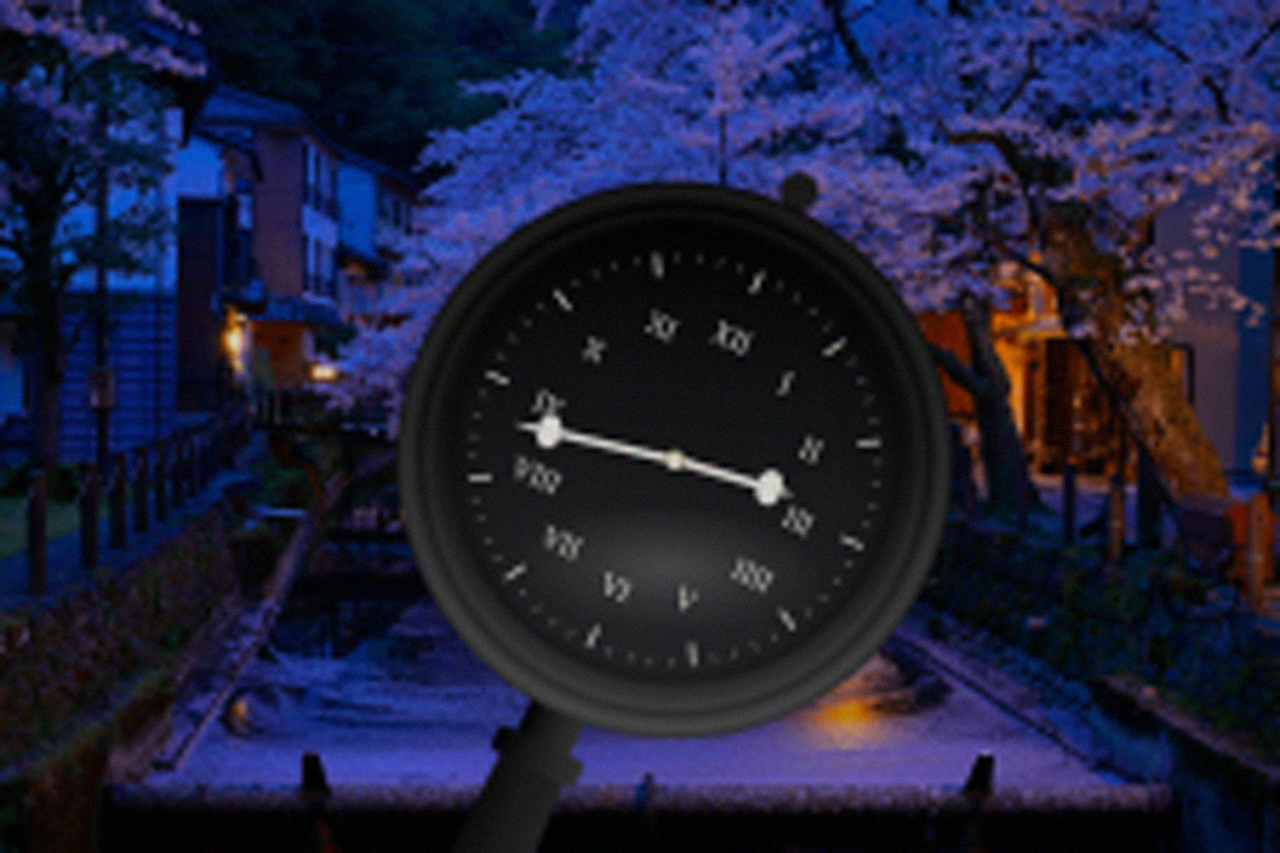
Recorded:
{"hour": 2, "minute": 43}
